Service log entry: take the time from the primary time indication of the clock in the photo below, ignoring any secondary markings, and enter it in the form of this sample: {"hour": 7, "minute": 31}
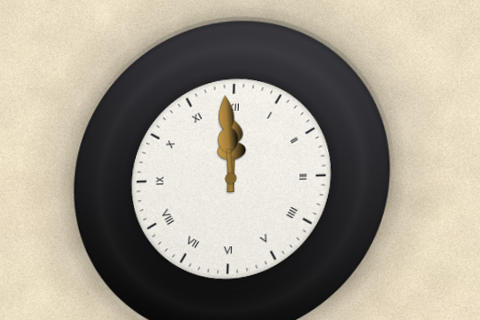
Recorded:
{"hour": 11, "minute": 59}
